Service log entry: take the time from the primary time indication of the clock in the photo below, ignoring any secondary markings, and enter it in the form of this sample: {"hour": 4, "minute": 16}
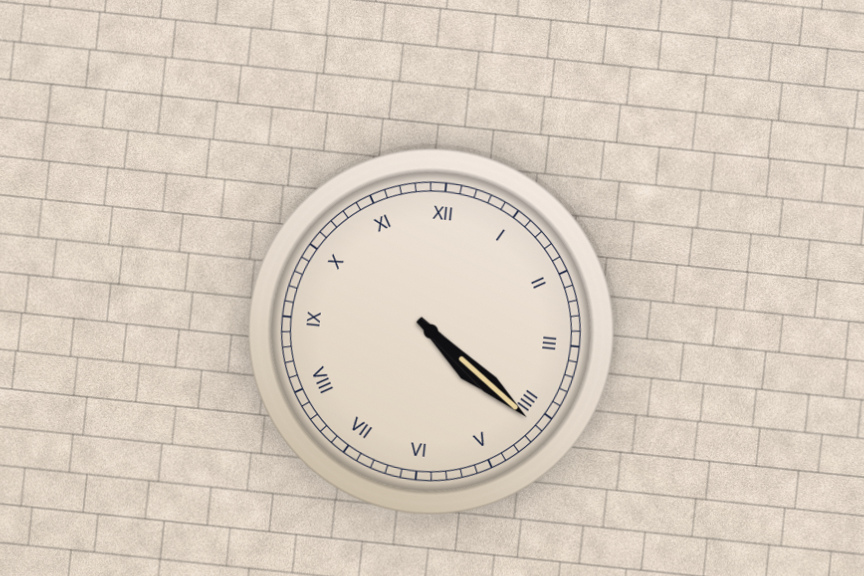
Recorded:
{"hour": 4, "minute": 21}
